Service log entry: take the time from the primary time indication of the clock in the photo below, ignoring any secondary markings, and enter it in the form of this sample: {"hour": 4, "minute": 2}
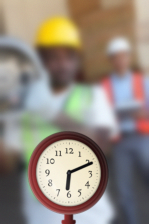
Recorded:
{"hour": 6, "minute": 11}
